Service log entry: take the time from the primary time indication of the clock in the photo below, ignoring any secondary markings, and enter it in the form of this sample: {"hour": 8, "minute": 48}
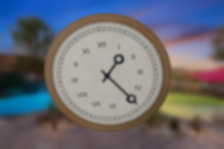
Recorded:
{"hour": 1, "minute": 24}
